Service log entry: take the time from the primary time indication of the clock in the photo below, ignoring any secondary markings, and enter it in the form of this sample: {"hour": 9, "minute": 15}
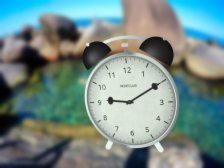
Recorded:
{"hour": 9, "minute": 10}
